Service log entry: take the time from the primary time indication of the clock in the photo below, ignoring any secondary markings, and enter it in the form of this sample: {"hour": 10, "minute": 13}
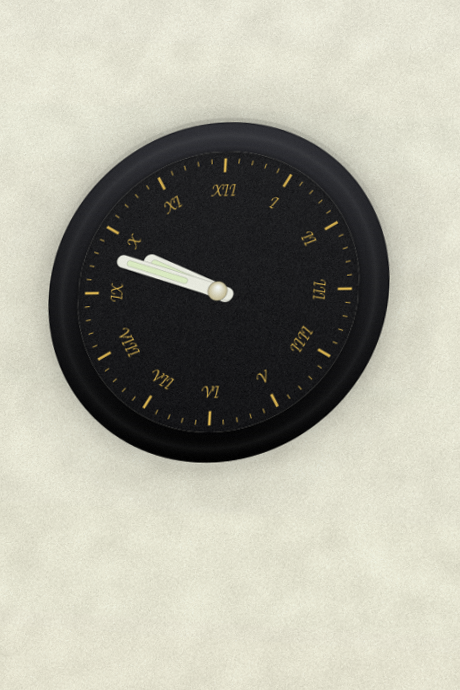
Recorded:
{"hour": 9, "minute": 48}
